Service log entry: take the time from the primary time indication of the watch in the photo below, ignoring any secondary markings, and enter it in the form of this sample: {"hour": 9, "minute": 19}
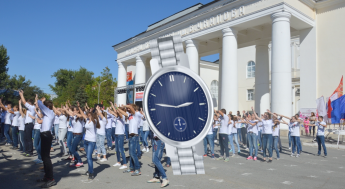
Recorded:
{"hour": 2, "minute": 47}
